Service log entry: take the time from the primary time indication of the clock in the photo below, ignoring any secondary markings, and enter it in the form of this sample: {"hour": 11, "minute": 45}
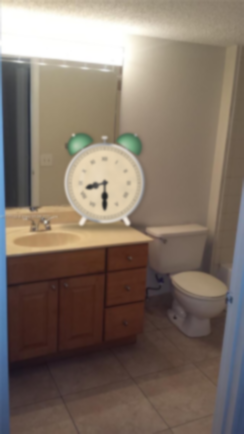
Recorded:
{"hour": 8, "minute": 30}
